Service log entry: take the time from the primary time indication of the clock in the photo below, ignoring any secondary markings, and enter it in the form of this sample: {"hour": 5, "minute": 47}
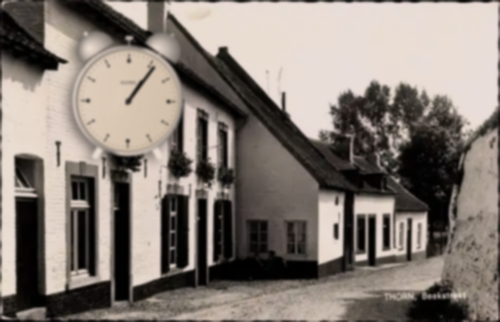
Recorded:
{"hour": 1, "minute": 6}
